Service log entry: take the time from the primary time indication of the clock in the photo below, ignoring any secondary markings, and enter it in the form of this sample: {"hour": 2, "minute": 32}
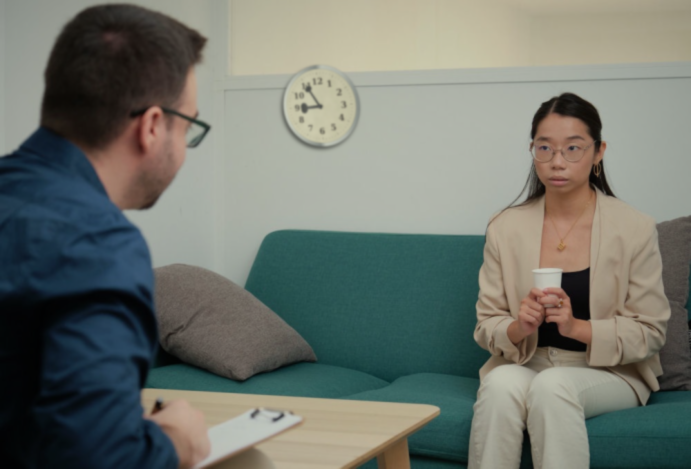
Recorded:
{"hour": 8, "minute": 55}
